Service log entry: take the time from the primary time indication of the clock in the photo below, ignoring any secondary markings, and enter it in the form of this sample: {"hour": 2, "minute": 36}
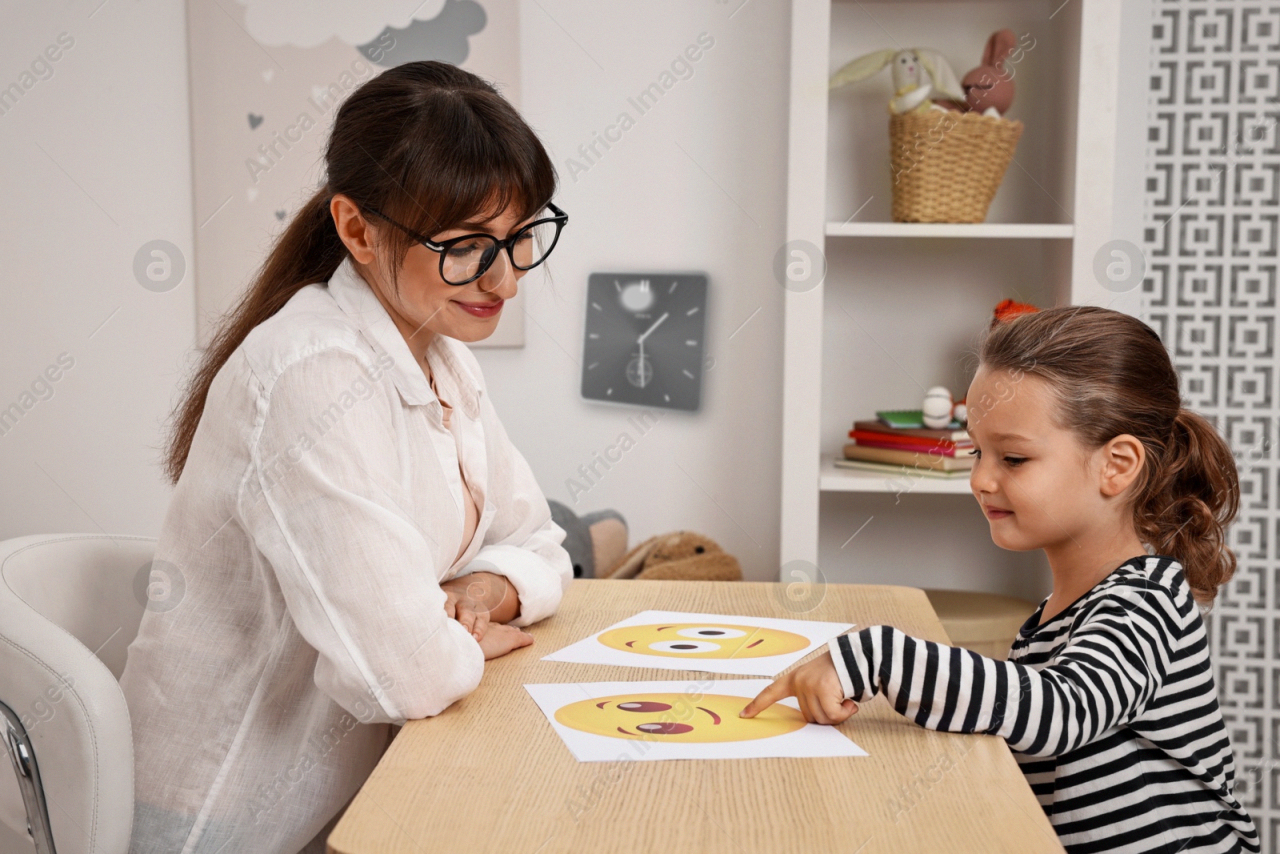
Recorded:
{"hour": 1, "minute": 29}
